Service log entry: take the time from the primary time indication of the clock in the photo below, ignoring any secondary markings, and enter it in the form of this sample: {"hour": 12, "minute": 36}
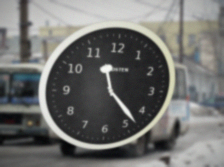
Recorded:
{"hour": 11, "minute": 23}
